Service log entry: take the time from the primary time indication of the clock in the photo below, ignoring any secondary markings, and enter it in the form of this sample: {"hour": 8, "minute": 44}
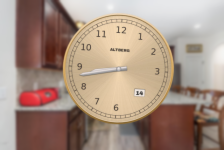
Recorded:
{"hour": 8, "minute": 43}
